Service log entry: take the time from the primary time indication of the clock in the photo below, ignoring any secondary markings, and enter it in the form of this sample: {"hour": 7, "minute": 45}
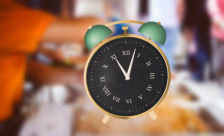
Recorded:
{"hour": 11, "minute": 3}
